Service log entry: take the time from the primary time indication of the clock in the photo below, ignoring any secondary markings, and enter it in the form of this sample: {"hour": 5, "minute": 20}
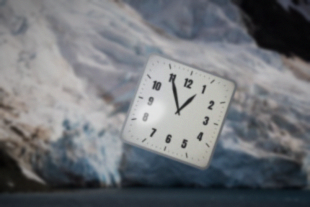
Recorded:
{"hour": 12, "minute": 55}
